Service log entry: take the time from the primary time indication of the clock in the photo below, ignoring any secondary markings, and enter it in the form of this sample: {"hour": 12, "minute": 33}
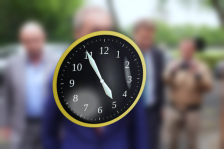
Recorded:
{"hour": 4, "minute": 55}
